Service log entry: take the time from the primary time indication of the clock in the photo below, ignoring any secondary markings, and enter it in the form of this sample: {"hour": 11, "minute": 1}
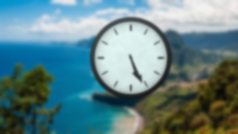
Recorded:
{"hour": 5, "minute": 26}
